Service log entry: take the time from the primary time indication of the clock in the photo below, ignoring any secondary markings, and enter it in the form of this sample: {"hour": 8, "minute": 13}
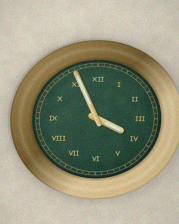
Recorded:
{"hour": 3, "minute": 56}
